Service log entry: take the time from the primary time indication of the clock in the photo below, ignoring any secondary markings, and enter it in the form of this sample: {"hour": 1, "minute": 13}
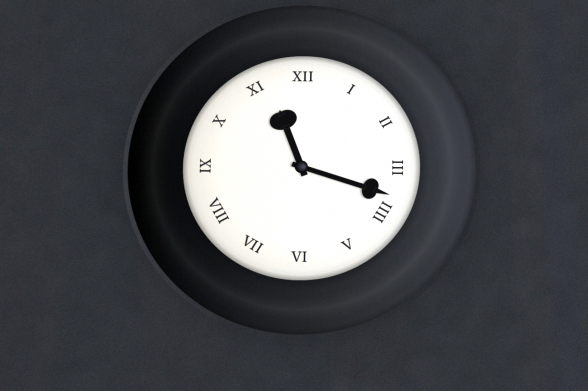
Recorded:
{"hour": 11, "minute": 18}
